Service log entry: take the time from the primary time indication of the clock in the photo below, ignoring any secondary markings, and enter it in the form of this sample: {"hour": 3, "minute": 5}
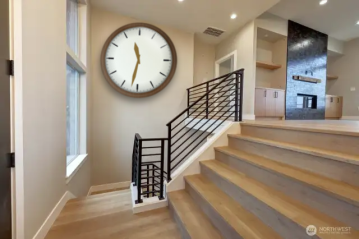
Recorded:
{"hour": 11, "minute": 32}
